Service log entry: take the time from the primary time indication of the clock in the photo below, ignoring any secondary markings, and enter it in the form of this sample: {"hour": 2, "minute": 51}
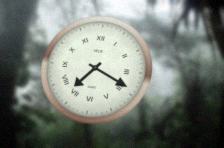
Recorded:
{"hour": 7, "minute": 19}
